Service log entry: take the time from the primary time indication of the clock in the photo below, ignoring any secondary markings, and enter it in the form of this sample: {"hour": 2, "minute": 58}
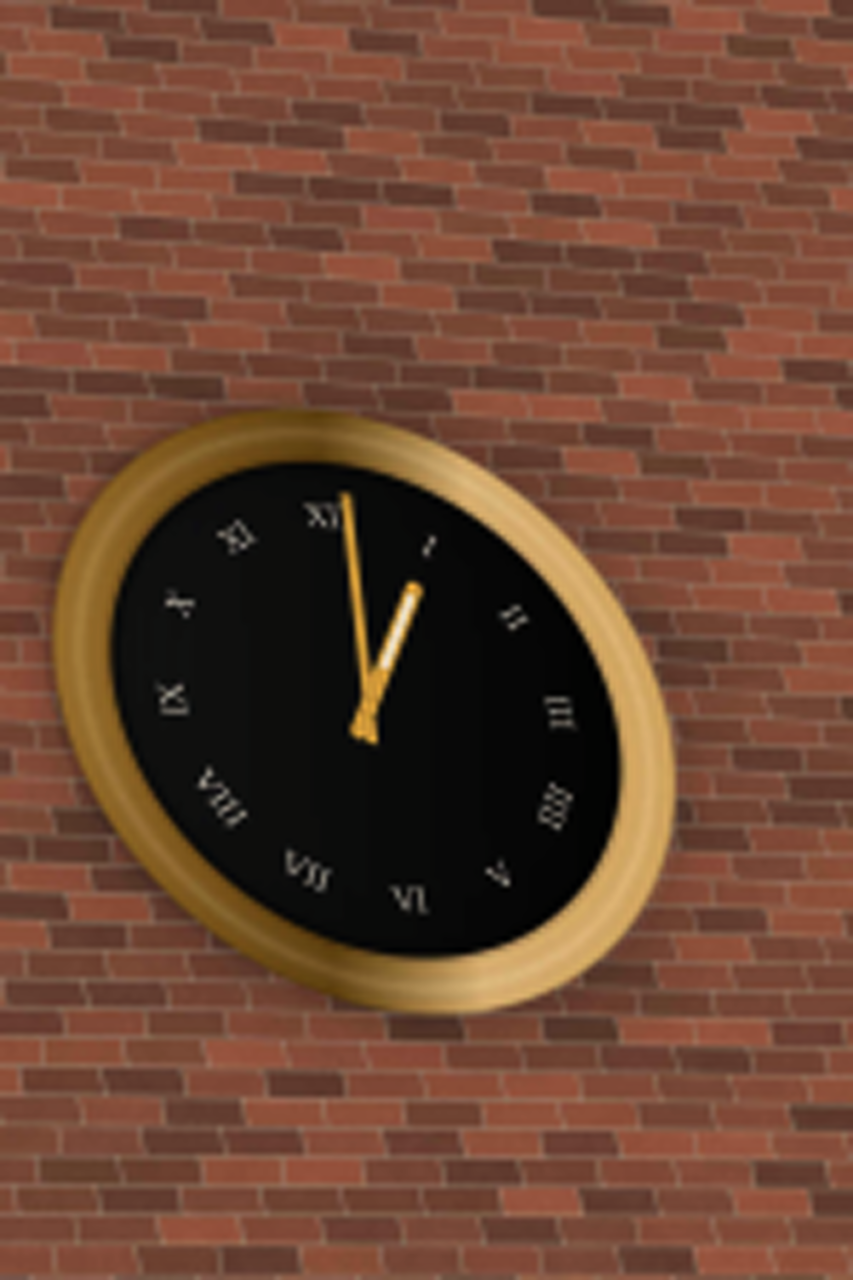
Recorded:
{"hour": 1, "minute": 1}
